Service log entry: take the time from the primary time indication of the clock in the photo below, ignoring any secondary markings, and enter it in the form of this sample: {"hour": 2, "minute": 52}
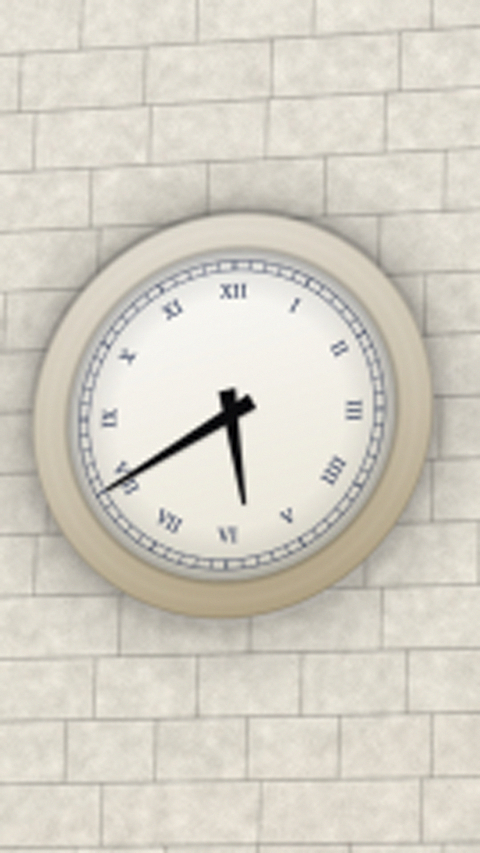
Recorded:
{"hour": 5, "minute": 40}
